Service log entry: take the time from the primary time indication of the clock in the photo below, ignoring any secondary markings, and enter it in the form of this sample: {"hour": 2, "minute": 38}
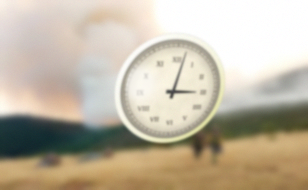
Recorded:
{"hour": 3, "minute": 2}
